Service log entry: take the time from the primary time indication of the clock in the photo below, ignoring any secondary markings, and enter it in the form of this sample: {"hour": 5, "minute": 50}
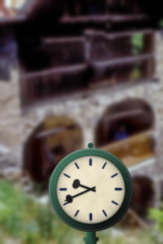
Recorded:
{"hour": 9, "minute": 41}
